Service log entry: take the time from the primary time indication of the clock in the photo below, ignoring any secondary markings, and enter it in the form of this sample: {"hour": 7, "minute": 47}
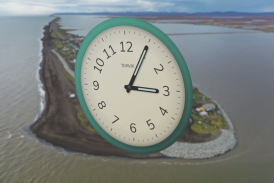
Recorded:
{"hour": 3, "minute": 5}
